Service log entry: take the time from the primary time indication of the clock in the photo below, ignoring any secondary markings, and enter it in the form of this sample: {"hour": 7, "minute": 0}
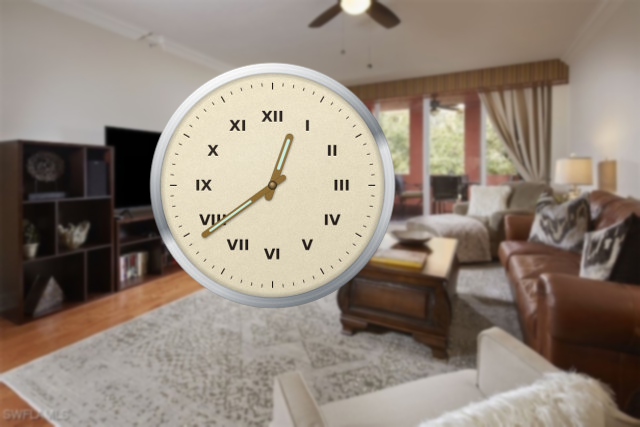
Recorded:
{"hour": 12, "minute": 39}
